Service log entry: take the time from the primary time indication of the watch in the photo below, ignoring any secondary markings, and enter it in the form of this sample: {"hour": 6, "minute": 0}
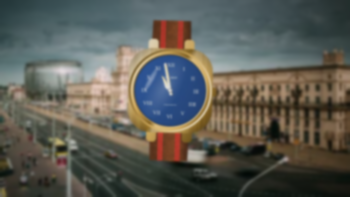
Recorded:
{"hour": 10, "minute": 58}
